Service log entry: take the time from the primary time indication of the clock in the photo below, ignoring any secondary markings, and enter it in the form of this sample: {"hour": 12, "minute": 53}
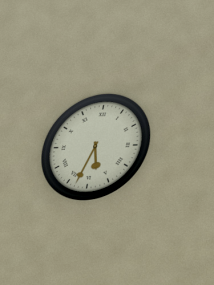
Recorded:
{"hour": 5, "minute": 33}
